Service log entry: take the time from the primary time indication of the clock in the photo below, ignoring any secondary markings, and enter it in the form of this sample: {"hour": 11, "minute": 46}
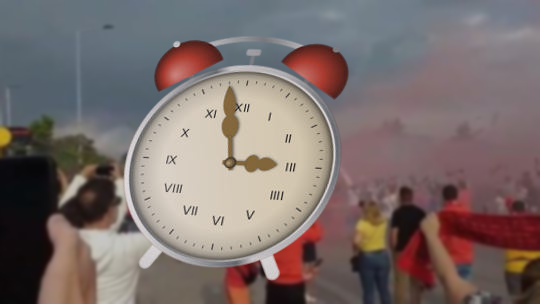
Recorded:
{"hour": 2, "minute": 58}
